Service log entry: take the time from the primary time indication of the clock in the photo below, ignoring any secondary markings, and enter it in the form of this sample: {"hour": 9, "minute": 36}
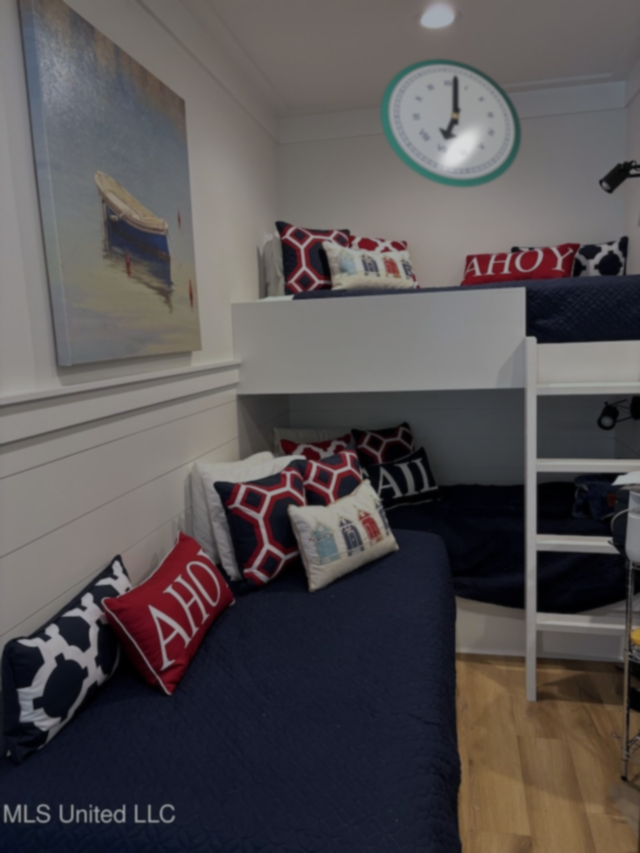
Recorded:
{"hour": 7, "minute": 2}
